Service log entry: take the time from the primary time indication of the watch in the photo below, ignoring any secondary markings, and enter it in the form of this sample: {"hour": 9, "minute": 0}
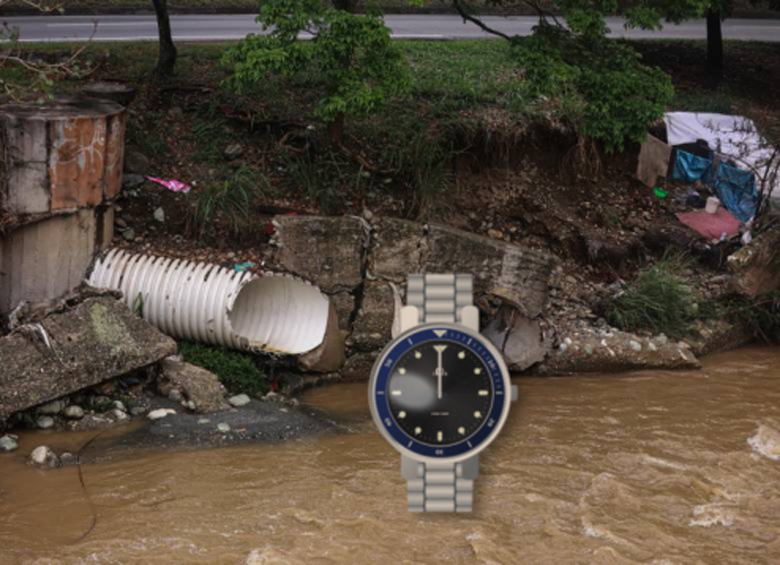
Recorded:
{"hour": 12, "minute": 0}
